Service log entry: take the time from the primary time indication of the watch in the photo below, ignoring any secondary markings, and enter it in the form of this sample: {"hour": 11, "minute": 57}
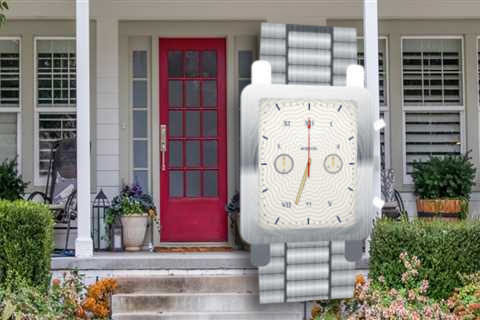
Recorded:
{"hour": 6, "minute": 33}
